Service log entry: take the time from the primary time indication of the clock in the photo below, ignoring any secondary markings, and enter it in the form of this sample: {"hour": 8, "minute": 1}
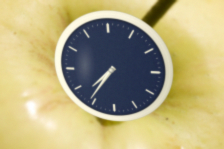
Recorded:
{"hour": 7, "minute": 36}
